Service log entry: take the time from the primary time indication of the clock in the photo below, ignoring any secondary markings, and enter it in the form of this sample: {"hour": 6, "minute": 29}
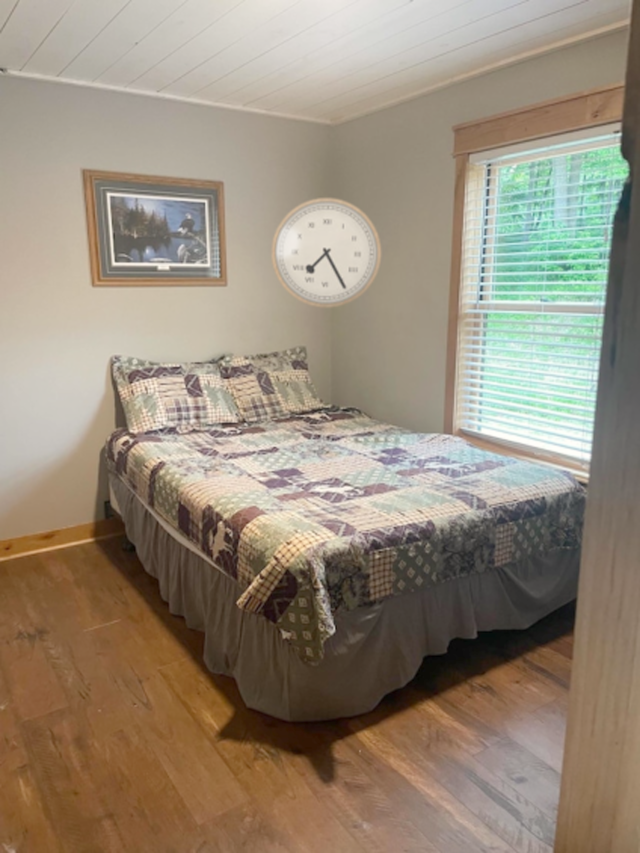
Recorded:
{"hour": 7, "minute": 25}
